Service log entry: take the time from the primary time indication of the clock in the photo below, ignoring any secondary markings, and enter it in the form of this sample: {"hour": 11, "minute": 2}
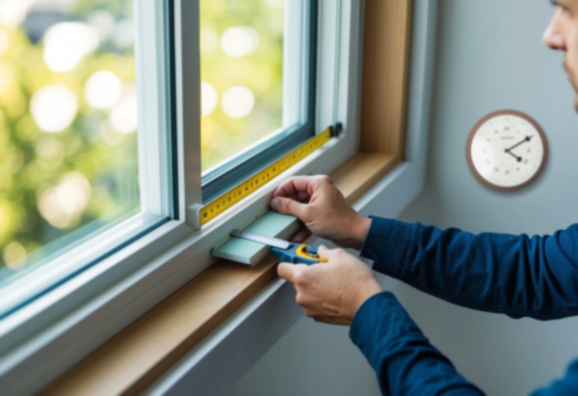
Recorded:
{"hour": 4, "minute": 10}
